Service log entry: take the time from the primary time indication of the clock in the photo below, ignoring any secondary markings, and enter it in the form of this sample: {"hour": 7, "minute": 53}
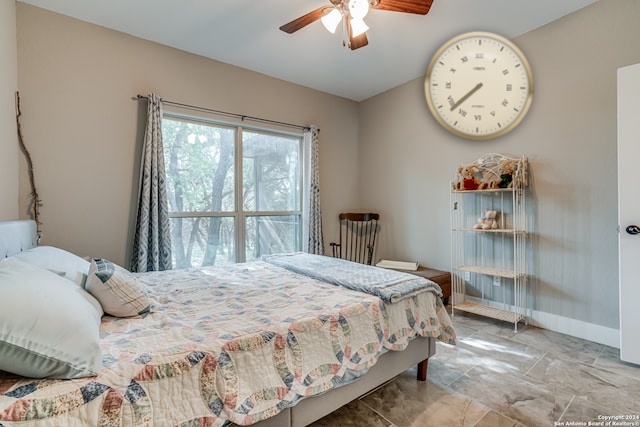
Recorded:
{"hour": 7, "minute": 38}
